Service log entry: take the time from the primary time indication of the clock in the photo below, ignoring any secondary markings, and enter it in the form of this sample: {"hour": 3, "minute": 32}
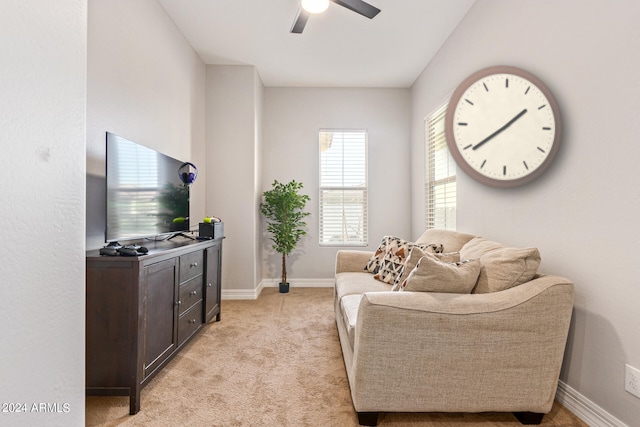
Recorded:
{"hour": 1, "minute": 39}
